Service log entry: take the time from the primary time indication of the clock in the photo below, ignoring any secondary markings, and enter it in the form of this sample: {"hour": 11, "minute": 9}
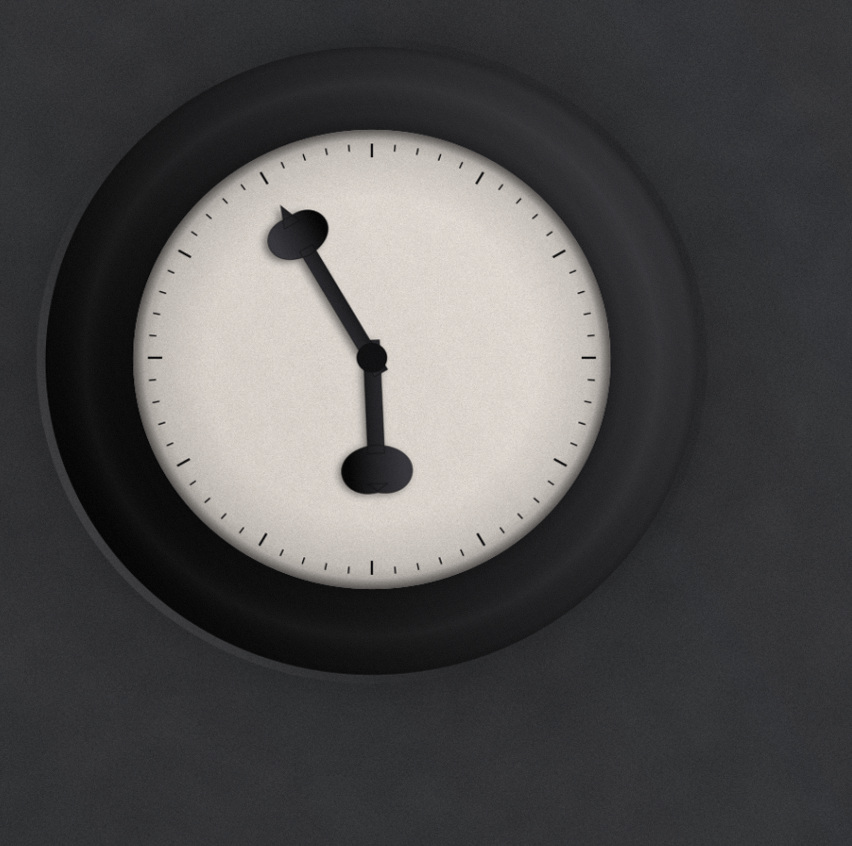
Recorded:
{"hour": 5, "minute": 55}
